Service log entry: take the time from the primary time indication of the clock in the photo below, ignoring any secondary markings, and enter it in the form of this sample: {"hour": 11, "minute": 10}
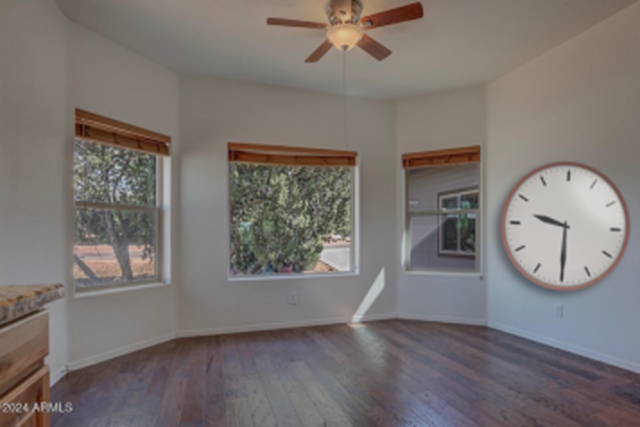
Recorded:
{"hour": 9, "minute": 30}
